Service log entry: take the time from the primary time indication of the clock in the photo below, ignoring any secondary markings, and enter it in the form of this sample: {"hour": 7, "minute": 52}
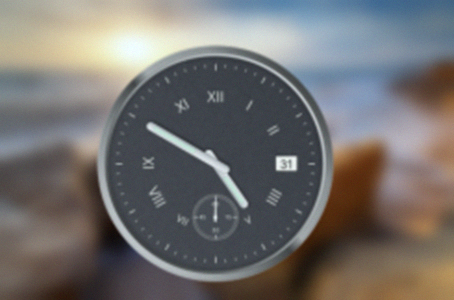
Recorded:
{"hour": 4, "minute": 50}
